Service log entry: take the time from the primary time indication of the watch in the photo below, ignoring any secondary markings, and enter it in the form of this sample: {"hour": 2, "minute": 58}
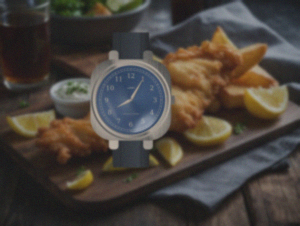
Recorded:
{"hour": 8, "minute": 5}
